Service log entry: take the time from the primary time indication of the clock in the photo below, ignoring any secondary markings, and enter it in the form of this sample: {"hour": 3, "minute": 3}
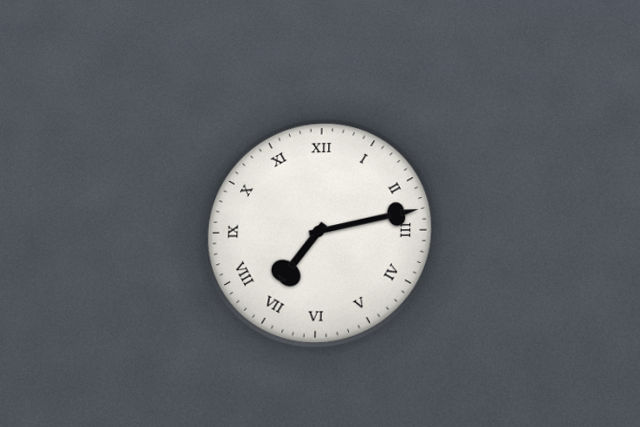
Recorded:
{"hour": 7, "minute": 13}
